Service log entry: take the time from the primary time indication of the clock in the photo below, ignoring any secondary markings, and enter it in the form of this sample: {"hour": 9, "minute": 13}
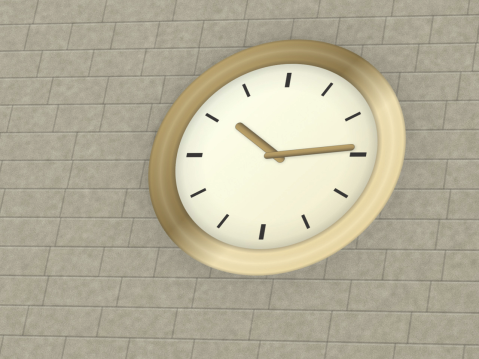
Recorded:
{"hour": 10, "minute": 14}
